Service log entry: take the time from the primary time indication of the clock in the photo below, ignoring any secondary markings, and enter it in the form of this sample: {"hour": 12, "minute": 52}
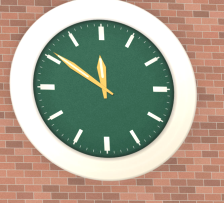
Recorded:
{"hour": 11, "minute": 51}
